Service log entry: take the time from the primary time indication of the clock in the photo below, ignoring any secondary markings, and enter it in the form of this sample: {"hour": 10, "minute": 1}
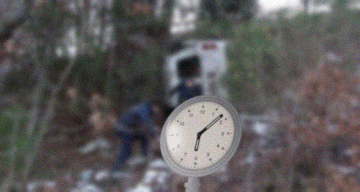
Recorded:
{"hour": 6, "minute": 8}
